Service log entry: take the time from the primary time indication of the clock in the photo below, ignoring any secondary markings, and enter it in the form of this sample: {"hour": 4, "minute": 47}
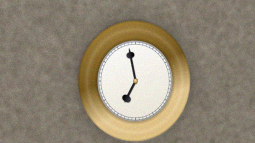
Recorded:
{"hour": 6, "minute": 58}
